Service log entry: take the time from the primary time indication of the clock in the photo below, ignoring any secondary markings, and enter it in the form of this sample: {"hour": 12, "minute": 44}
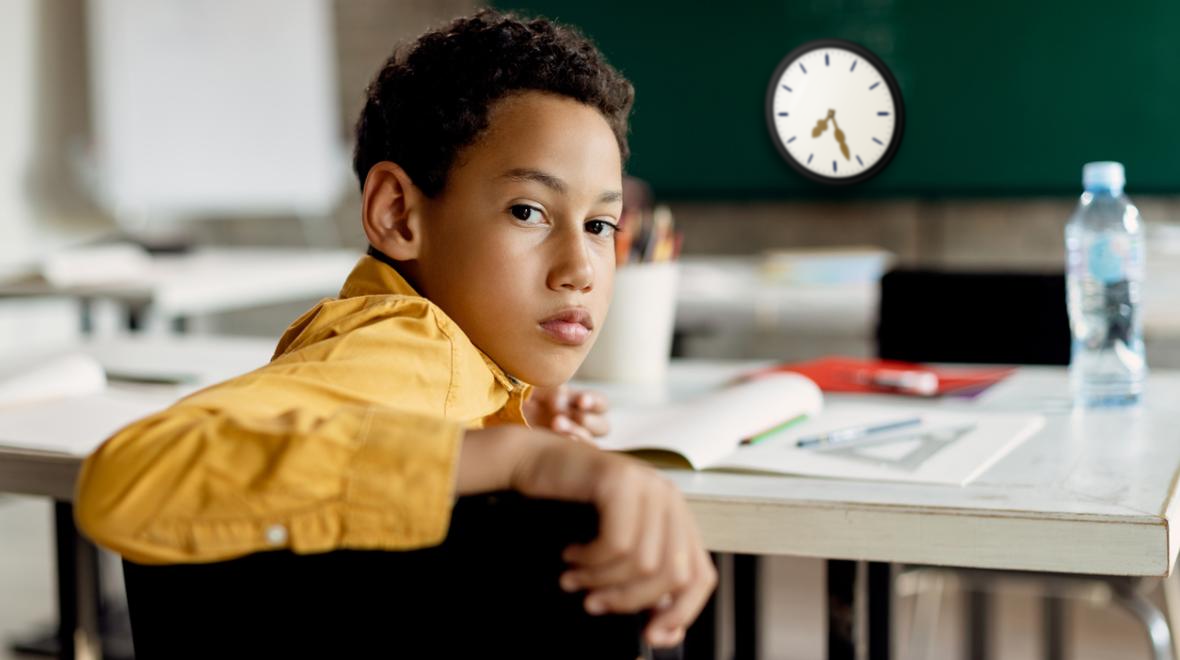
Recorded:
{"hour": 7, "minute": 27}
